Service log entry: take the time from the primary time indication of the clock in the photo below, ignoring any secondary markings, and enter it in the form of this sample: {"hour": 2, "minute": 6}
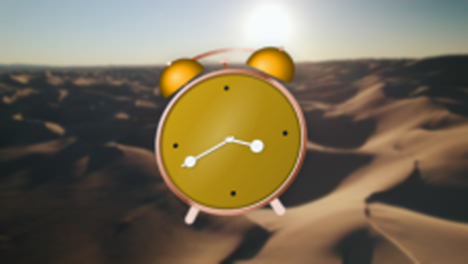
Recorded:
{"hour": 3, "minute": 41}
